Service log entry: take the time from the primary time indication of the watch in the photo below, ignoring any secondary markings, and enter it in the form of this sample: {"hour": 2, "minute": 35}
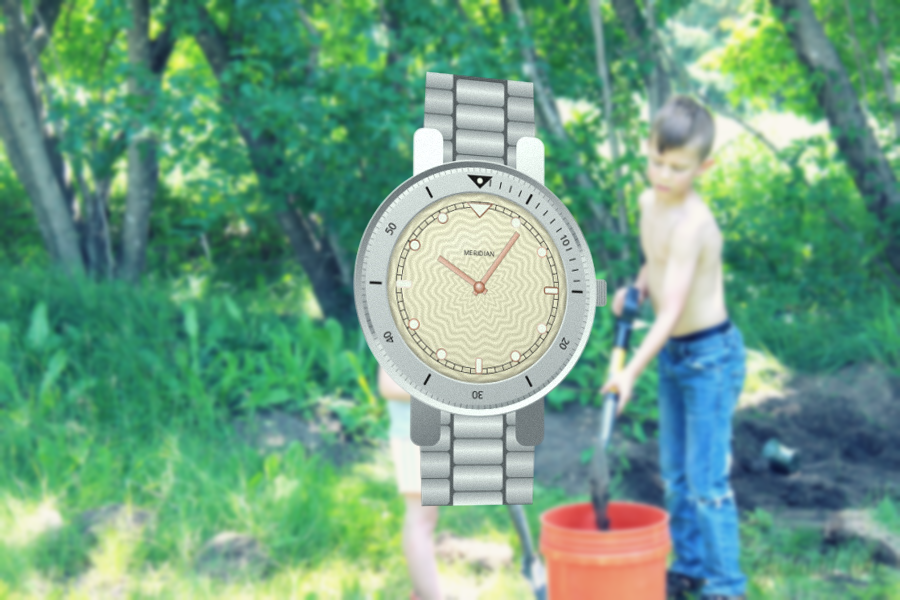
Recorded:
{"hour": 10, "minute": 6}
